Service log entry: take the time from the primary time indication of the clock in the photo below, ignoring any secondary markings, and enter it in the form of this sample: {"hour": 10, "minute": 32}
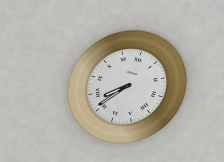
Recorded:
{"hour": 7, "minute": 36}
